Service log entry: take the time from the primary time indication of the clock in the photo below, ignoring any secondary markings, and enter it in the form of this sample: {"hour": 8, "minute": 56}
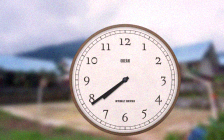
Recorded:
{"hour": 7, "minute": 39}
